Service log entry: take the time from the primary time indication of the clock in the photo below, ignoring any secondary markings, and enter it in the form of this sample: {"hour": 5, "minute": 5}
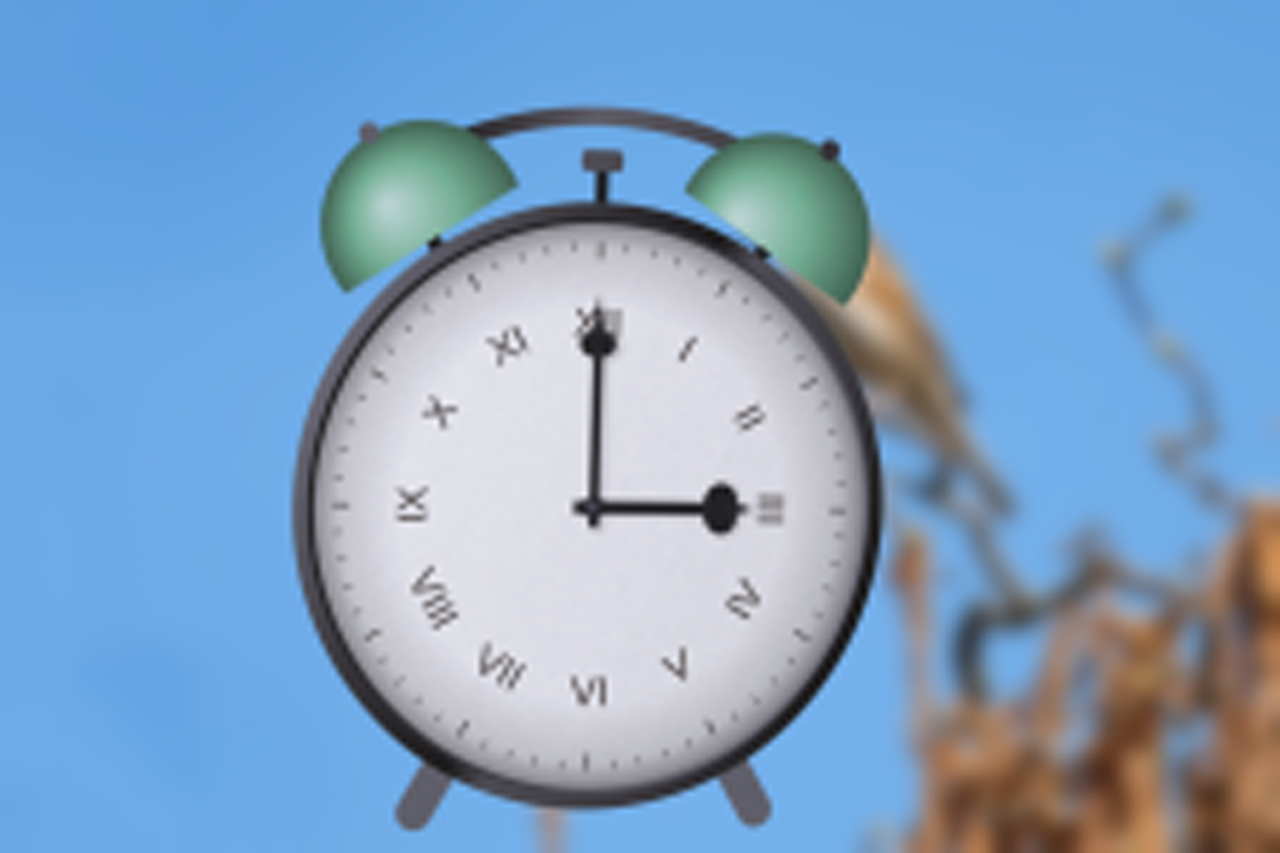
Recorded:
{"hour": 3, "minute": 0}
